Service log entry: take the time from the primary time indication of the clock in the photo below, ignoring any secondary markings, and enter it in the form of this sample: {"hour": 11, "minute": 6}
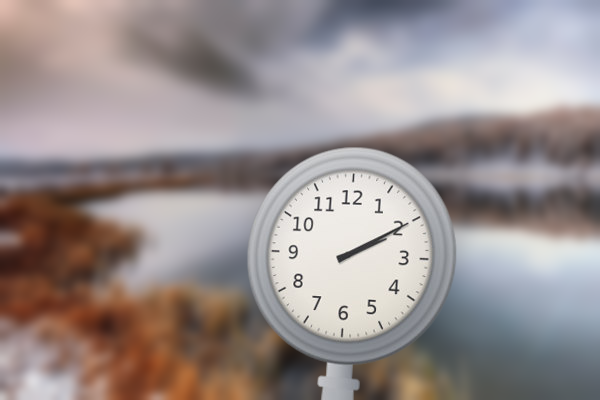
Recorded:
{"hour": 2, "minute": 10}
